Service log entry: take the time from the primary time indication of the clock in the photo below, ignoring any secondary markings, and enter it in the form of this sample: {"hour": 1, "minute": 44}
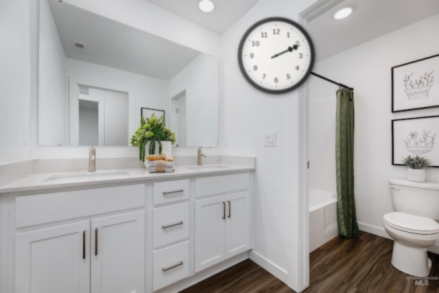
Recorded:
{"hour": 2, "minute": 11}
